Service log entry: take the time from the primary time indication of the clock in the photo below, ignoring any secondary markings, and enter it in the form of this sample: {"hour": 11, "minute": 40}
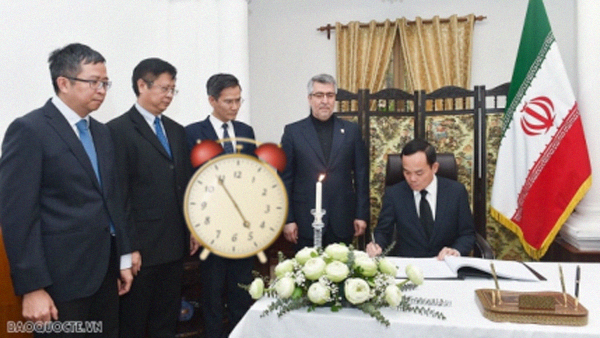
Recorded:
{"hour": 4, "minute": 54}
